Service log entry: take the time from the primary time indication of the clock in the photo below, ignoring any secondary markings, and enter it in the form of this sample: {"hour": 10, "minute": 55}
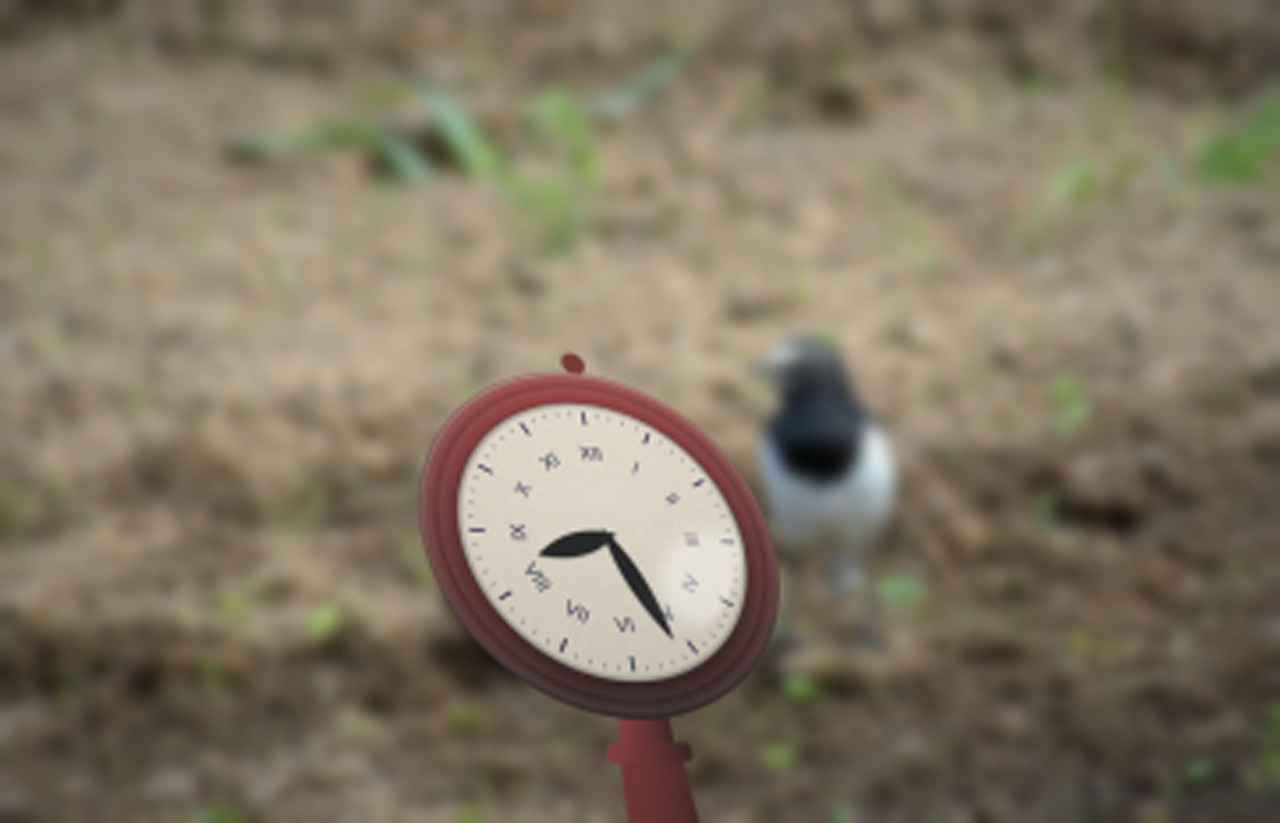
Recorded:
{"hour": 8, "minute": 26}
